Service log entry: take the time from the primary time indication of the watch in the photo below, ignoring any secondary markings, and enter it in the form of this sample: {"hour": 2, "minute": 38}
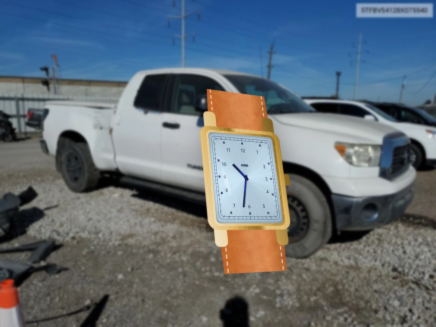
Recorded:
{"hour": 10, "minute": 32}
